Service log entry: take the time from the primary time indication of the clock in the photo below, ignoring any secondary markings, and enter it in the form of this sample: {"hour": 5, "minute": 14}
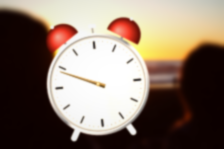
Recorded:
{"hour": 9, "minute": 49}
